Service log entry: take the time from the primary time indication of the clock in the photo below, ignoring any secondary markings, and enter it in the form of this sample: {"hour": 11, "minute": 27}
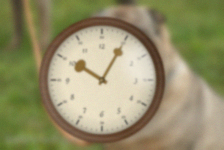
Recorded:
{"hour": 10, "minute": 5}
